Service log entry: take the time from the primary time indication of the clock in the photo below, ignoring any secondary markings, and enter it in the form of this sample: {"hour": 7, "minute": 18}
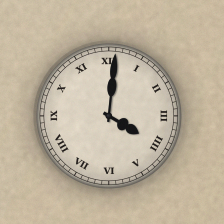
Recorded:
{"hour": 4, "minute": 1}
